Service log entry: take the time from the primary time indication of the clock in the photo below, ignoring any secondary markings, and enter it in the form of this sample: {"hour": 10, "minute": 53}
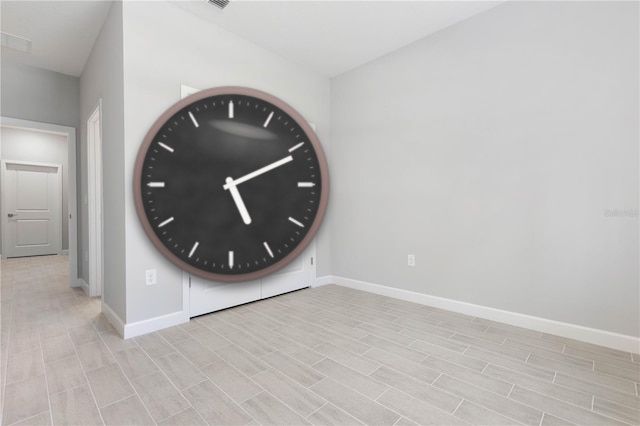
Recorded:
{"hour": 5, "minute": 11}
